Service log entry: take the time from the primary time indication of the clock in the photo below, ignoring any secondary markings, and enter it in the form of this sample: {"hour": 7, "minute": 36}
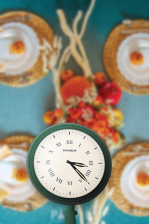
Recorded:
{"hour": 3, "minute": 23}
